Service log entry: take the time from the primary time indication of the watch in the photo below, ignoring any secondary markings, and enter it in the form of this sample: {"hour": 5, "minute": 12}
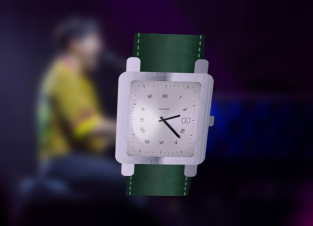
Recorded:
{"hour": 2, "minute": 23}
